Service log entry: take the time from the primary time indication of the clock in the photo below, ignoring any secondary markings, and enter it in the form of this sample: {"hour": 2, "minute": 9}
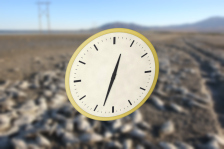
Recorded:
{"hour": 12, "minute": 33}
